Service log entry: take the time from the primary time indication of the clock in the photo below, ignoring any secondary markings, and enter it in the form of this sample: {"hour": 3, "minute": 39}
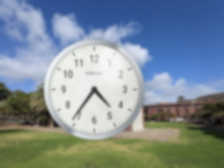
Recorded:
{"hour": 4, "minute": 36}
